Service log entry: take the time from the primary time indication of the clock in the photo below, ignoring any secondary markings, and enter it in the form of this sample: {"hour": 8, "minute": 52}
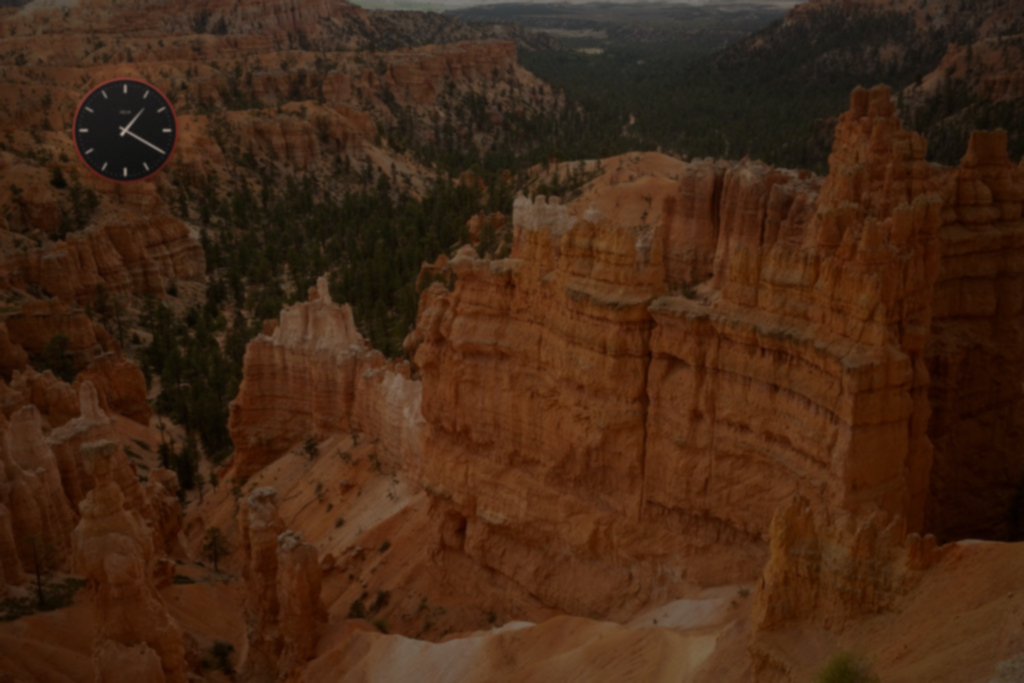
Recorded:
{"hour": 1, "minute": 20}
